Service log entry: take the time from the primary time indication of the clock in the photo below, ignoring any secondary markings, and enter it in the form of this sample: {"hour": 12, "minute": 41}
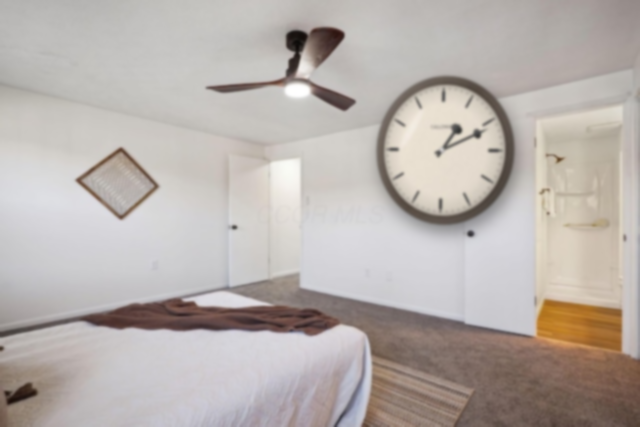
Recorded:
{"hour": 1, "minute": 11}
